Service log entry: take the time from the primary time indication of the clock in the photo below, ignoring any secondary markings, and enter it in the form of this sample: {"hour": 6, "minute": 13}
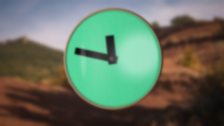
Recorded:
{"hour": 11, "minute": 47}
